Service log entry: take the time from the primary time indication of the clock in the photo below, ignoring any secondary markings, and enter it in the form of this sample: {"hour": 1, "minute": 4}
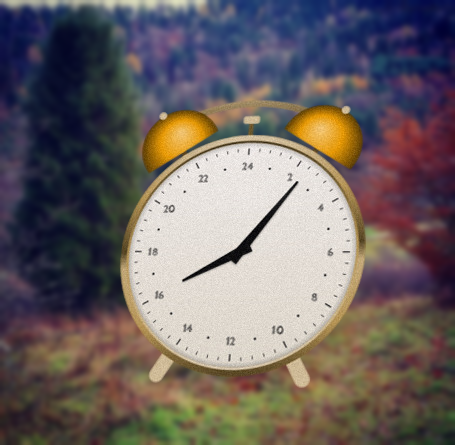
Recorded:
{"hour": 16, "minute": 6}
